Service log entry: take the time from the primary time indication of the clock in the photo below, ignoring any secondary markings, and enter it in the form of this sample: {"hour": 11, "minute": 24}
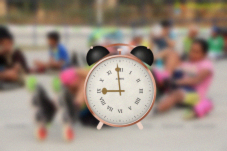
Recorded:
{"hour": 8, "minute": 59}
